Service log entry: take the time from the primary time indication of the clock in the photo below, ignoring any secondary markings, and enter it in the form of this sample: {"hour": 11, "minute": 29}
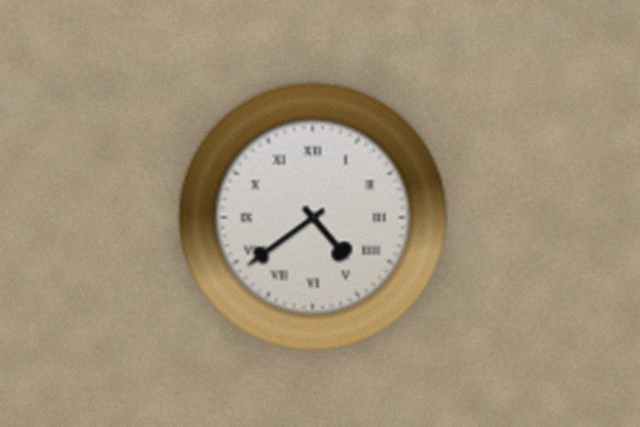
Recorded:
{"hour": 4, "minute": 39}
